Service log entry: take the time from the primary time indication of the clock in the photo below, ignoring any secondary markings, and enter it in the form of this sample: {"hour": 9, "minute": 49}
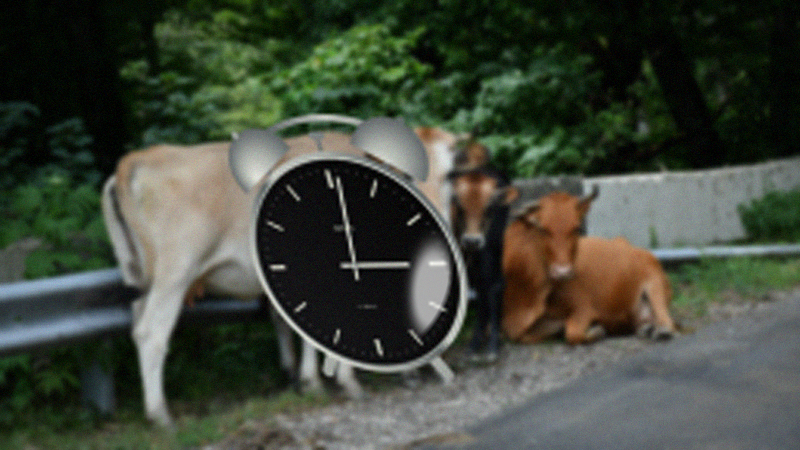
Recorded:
{"hour": 3, "minute": 1}
